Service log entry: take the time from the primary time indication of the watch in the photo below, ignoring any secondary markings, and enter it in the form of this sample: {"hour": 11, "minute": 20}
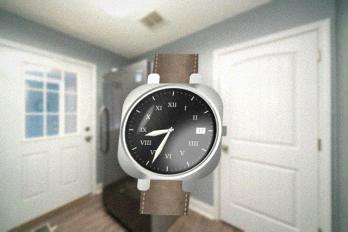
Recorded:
{"hour": 8, "minute": 34}
